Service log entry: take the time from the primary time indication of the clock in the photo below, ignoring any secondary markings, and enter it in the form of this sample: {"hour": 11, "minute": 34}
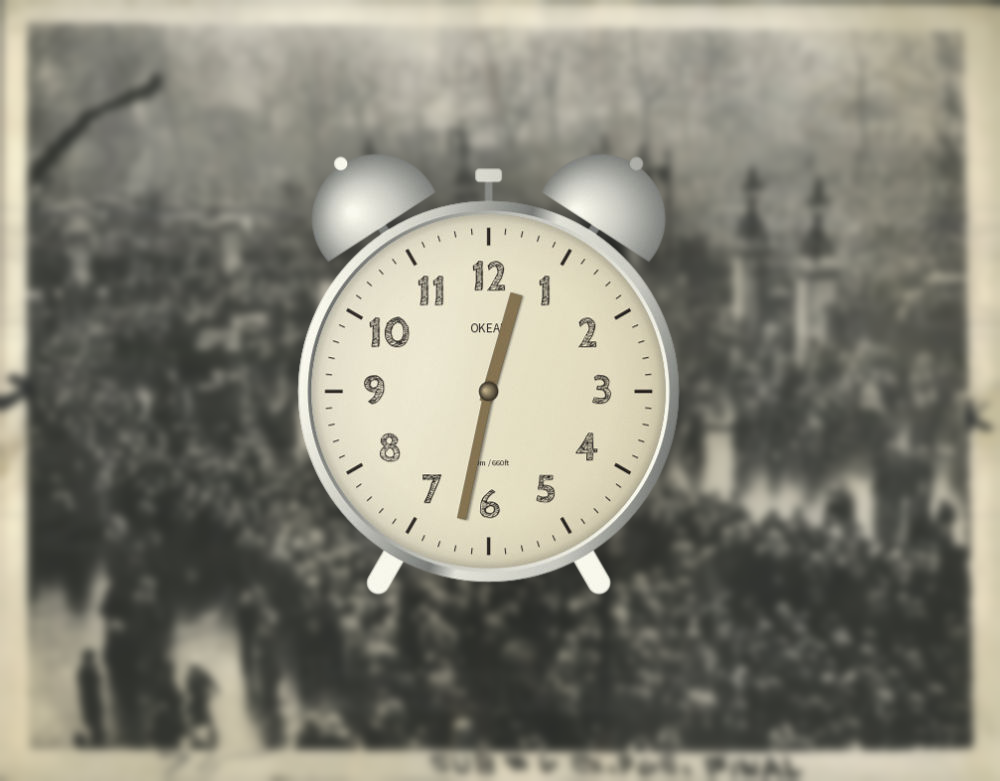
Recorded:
{"hour": 12, "minute": 32}
